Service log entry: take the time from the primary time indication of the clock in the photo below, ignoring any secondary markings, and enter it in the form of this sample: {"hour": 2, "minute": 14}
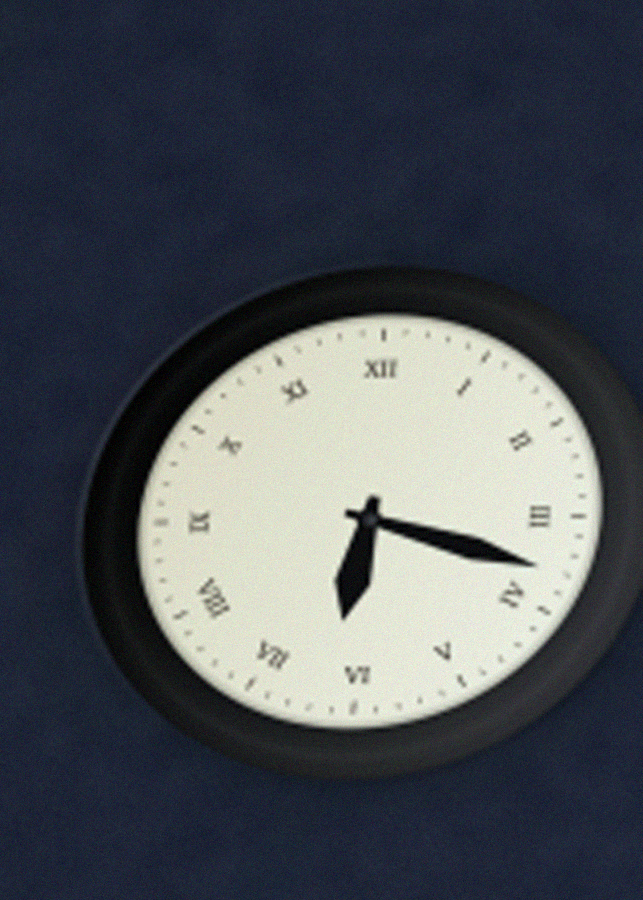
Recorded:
{"hour": 6, "minute": 18}
